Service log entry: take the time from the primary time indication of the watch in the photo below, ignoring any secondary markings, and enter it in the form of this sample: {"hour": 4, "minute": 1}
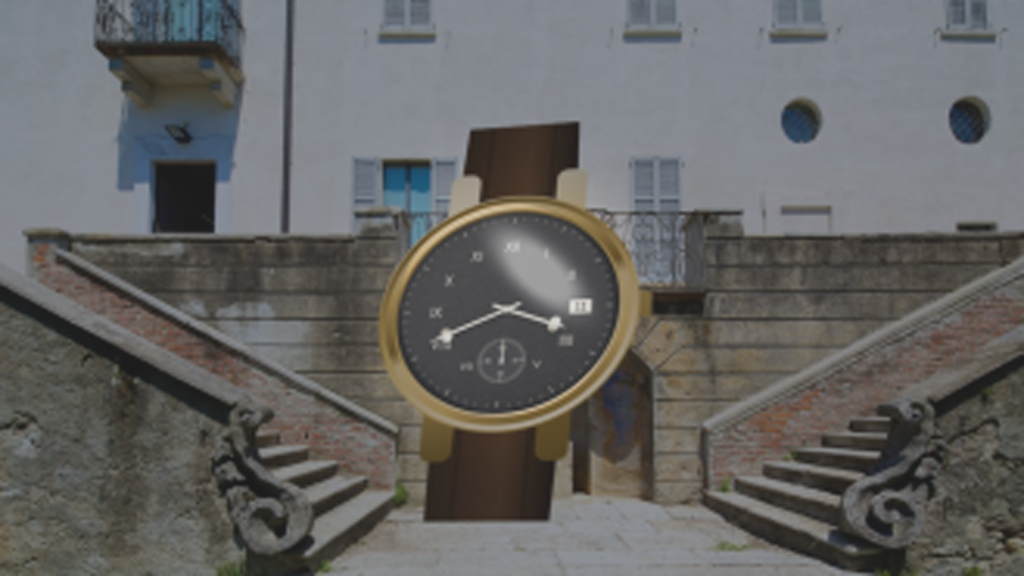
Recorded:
{"hour": 3, "minute": 41}
